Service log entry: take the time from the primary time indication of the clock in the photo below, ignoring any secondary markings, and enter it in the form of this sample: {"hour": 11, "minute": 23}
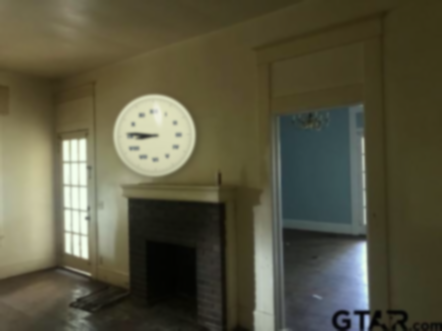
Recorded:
{"hour": 8, "minute": 46}
